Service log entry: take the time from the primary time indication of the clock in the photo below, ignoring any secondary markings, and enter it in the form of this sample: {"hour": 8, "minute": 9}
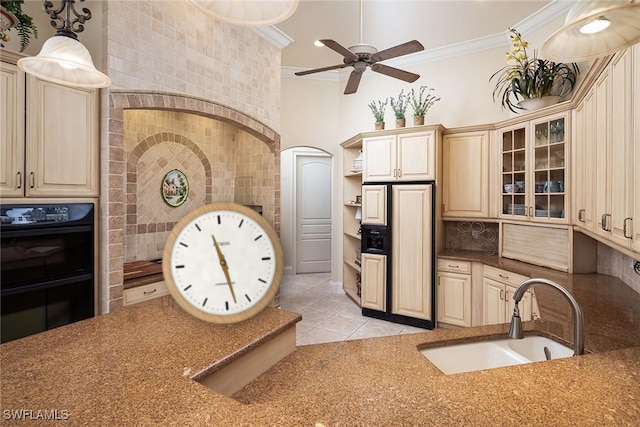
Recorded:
{"hour": 11, "minute": 28}
